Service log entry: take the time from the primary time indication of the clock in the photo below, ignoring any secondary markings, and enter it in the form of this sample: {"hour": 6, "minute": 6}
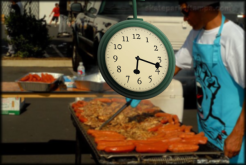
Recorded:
{"hour": 6, "minute": 18}
